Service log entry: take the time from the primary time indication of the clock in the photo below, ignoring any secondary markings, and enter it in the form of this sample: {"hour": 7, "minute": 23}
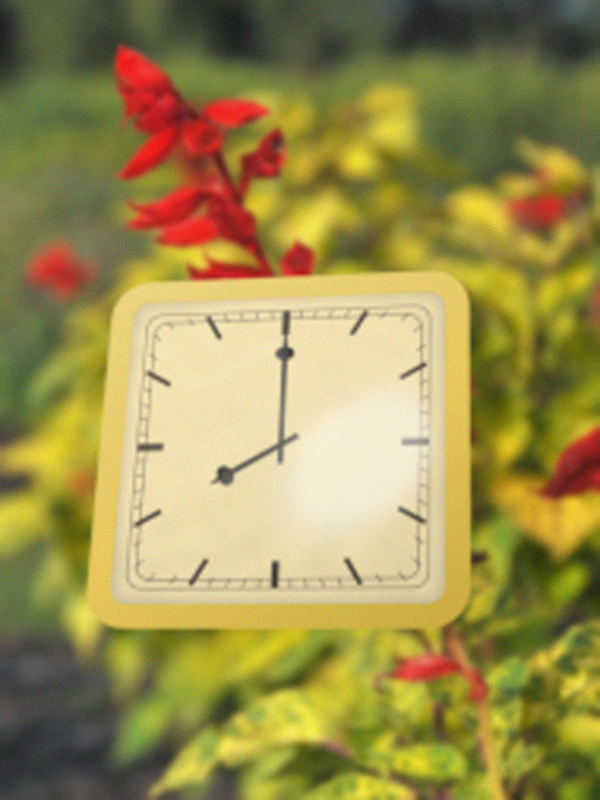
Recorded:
{"hour": 8, "minute": 0}
